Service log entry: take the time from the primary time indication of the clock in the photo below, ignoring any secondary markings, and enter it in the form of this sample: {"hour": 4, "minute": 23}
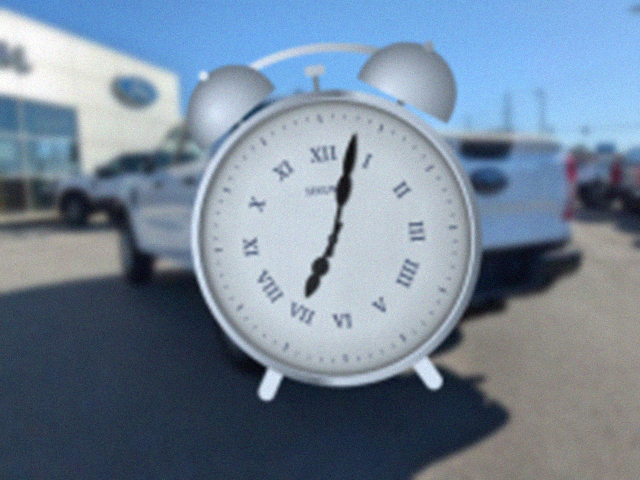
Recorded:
{"hour": 7, "minute": 3}
